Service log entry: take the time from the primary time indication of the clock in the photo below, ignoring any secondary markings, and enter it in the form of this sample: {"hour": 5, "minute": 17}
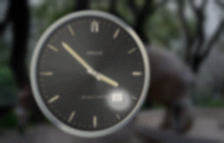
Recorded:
{"hour": 3, "minute": 52}
